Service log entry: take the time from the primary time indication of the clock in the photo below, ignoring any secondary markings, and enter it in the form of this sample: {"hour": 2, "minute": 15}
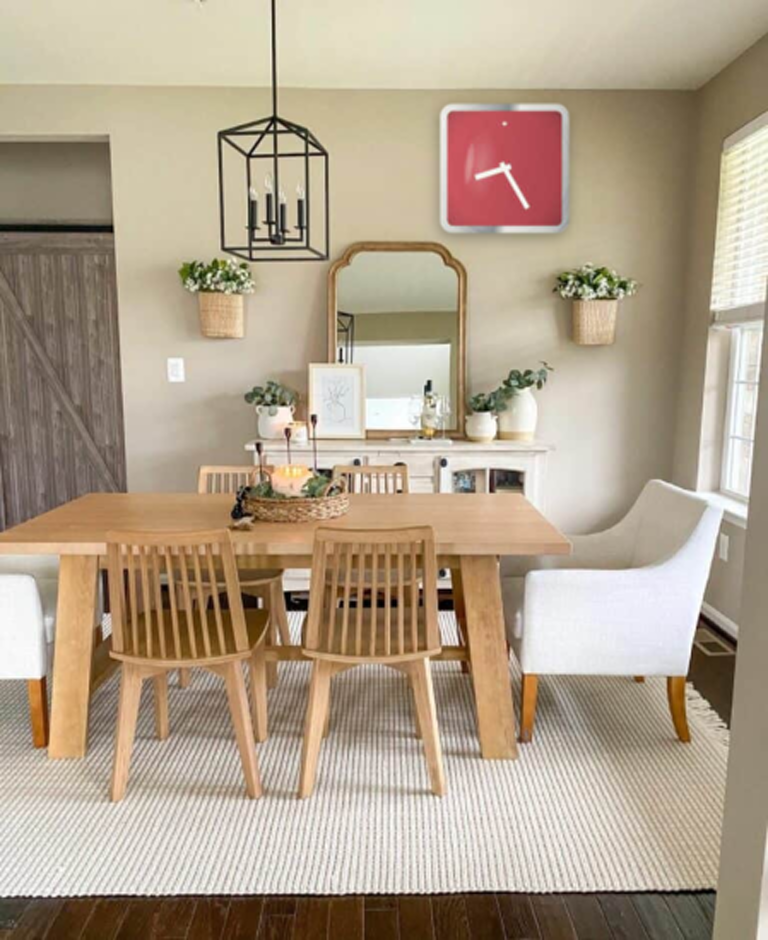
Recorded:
{"hour": 8, "minute": 25}
